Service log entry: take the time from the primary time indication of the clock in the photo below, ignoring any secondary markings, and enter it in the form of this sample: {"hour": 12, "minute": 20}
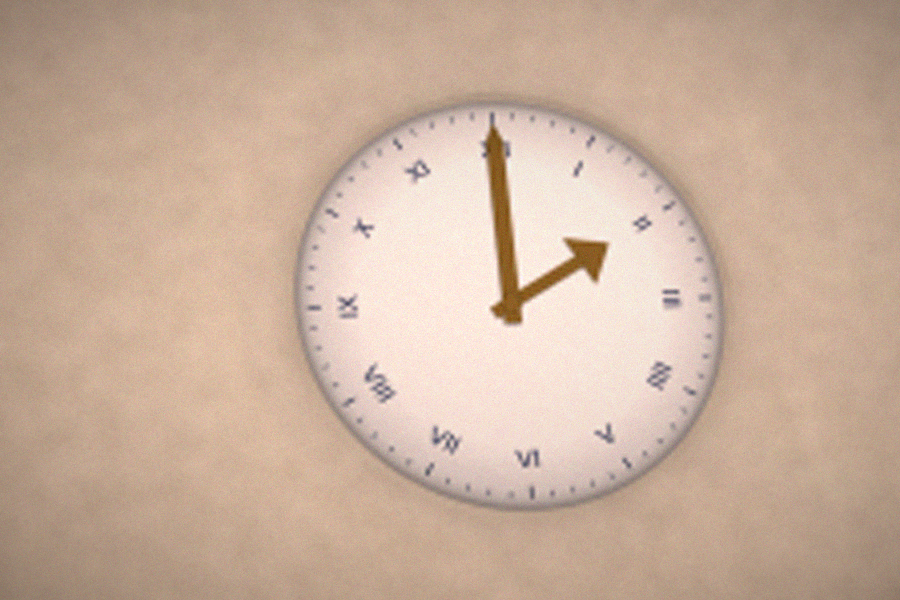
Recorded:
{"hour": 2, "minute": 0}
